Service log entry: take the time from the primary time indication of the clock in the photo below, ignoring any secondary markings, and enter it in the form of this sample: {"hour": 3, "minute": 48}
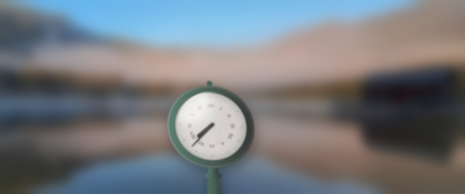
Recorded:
{"hour": 7, "minute": 37}
